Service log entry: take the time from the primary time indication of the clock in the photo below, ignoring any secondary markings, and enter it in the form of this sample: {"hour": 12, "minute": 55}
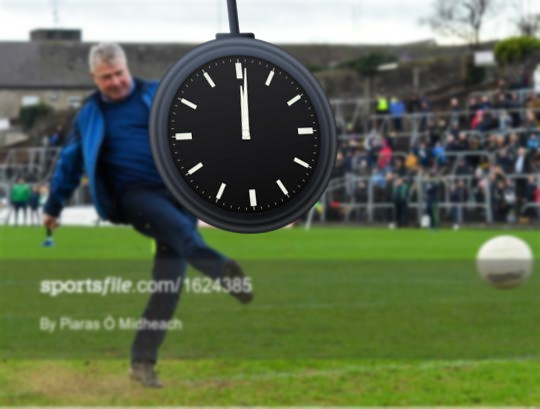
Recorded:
{"hour": 12, "minute": 1}
